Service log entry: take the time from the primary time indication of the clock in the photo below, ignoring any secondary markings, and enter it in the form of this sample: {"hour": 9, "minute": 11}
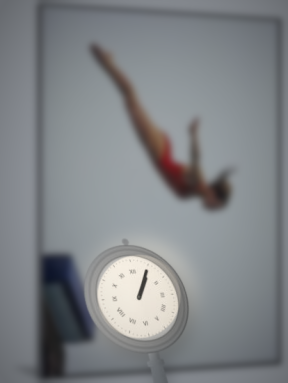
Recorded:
{"hour": 1, "minute": 5}
